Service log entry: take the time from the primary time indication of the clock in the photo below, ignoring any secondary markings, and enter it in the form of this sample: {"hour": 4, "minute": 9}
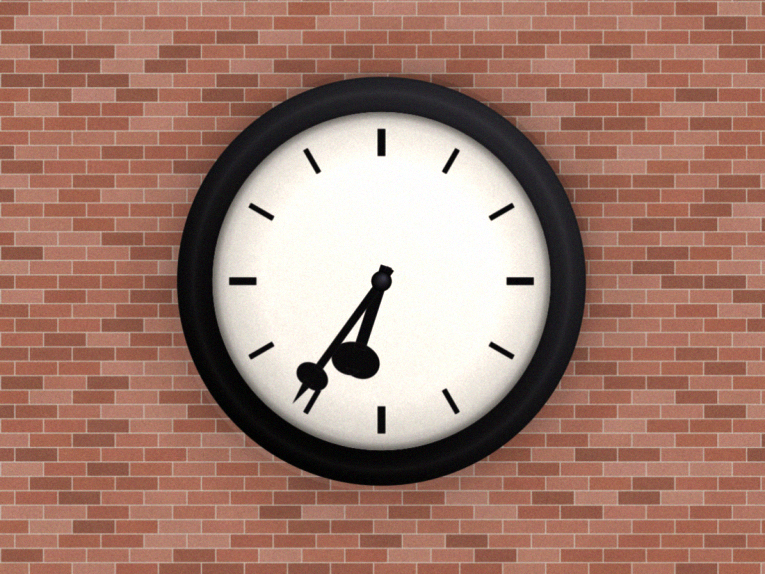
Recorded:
{"hour": 6, "minute": 36}
